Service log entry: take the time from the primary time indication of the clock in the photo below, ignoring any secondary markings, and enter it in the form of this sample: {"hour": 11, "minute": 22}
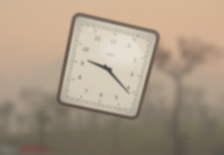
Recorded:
{"hour": 9, "minute": 21}
